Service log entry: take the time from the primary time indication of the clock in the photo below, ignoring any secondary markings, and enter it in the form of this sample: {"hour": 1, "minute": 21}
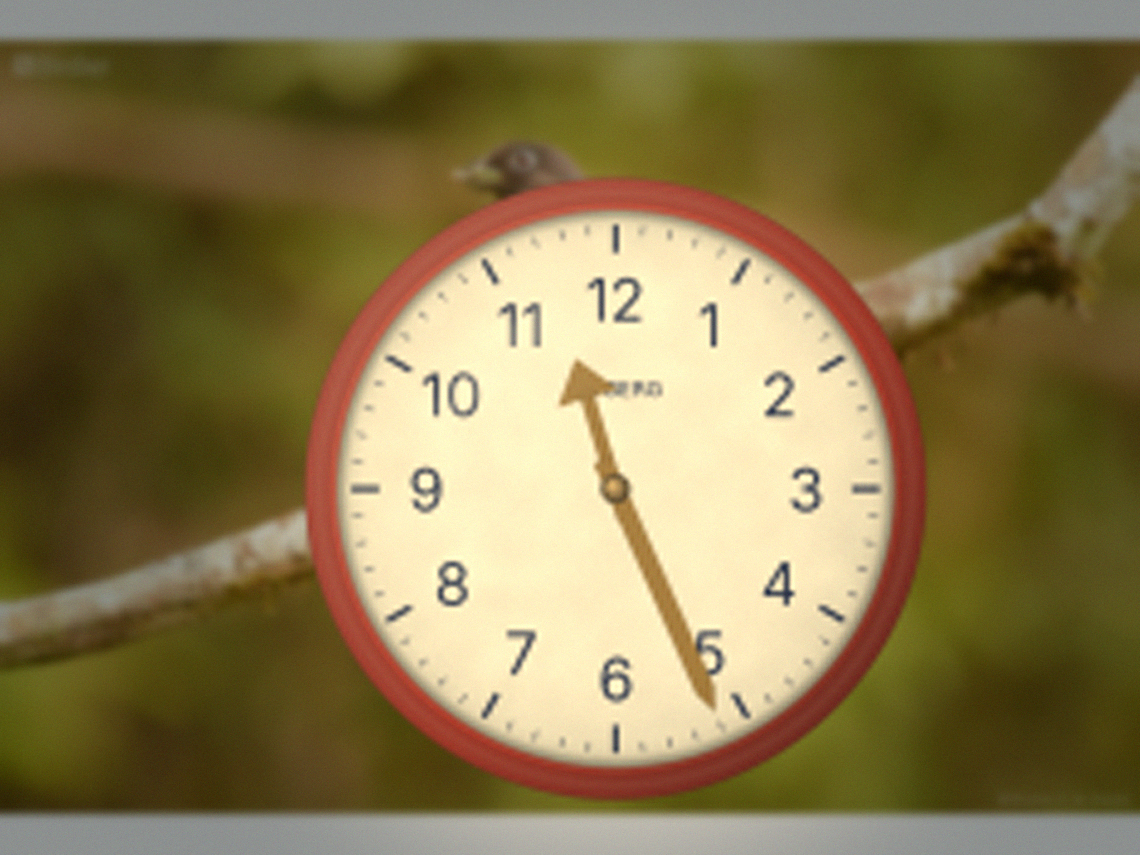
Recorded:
{"hour": 11, "minute": 26}
